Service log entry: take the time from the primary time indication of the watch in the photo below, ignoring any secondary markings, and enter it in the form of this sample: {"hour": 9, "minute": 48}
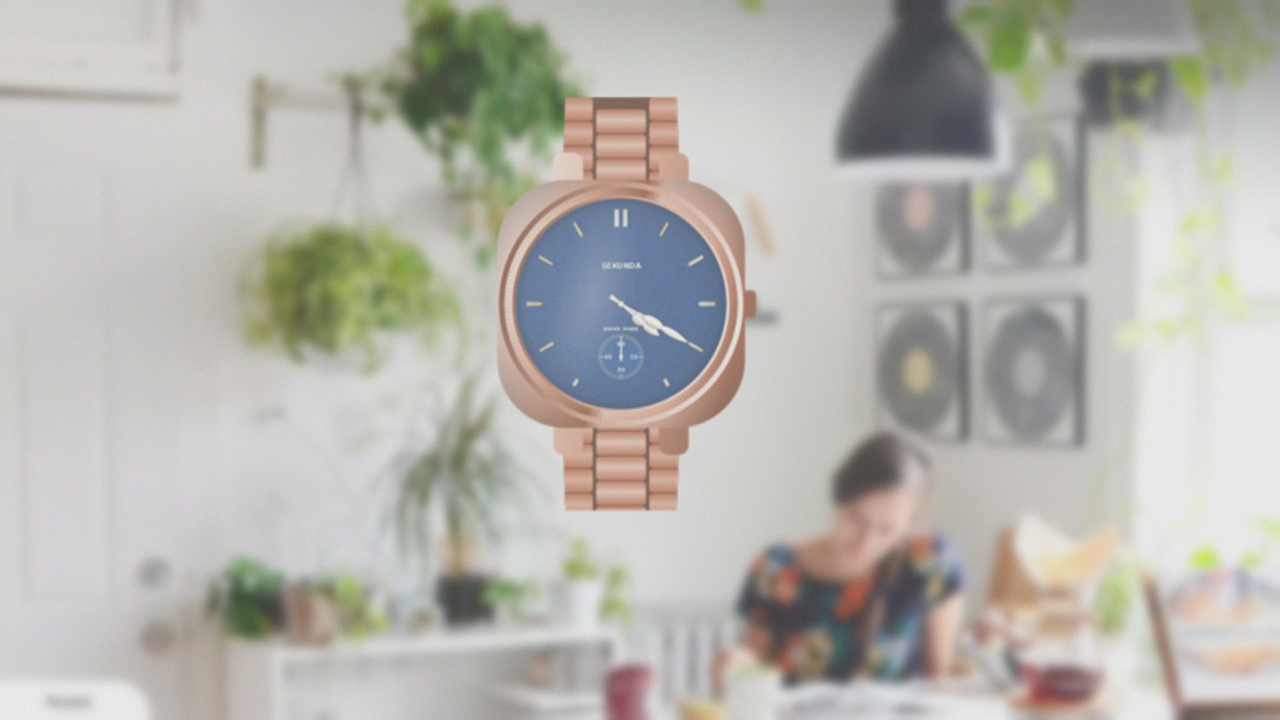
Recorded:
{"hour": 4, "minute": 20}
